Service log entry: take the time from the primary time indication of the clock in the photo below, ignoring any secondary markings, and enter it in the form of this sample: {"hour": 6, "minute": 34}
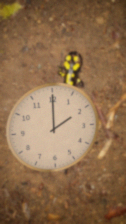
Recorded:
{"hour": 2, "minute": 0}
